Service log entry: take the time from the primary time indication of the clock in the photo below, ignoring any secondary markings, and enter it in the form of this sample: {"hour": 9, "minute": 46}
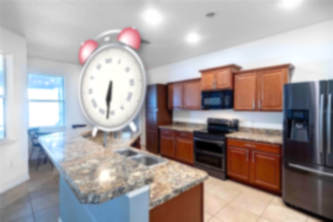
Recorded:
{"hour": 6, "minute": 32}
